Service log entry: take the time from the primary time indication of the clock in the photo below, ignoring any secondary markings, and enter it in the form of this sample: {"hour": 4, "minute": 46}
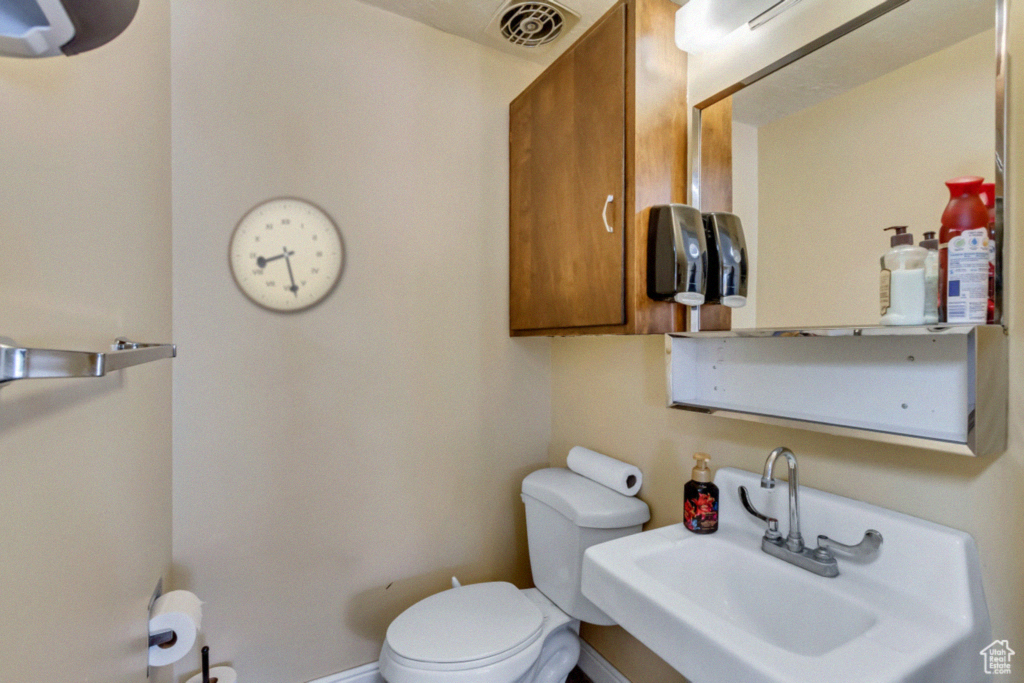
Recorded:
{"hour": 8, "minute": 28}
